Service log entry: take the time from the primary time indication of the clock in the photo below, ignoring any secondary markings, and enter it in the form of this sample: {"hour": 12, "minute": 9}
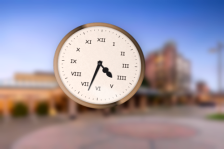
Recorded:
{"hour": 4, "minute": 33}
